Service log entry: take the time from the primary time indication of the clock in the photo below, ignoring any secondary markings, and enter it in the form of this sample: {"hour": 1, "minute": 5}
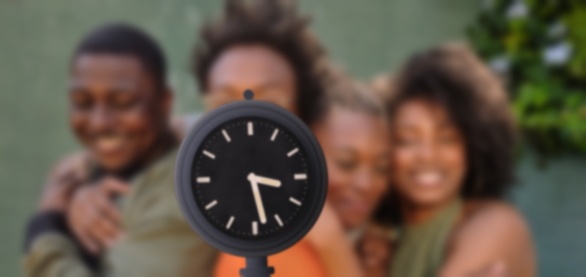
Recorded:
{"hour": 3, "minute": 28}
